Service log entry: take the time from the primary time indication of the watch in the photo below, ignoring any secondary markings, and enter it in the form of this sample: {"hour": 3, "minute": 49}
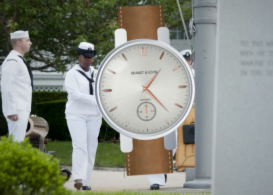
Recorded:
{"hour": 1, "minute": 23}
